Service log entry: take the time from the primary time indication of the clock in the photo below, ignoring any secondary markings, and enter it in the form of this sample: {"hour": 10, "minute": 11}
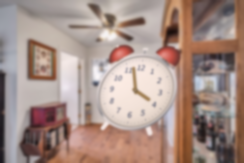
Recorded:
{"hour": 3, "minute": 57}
